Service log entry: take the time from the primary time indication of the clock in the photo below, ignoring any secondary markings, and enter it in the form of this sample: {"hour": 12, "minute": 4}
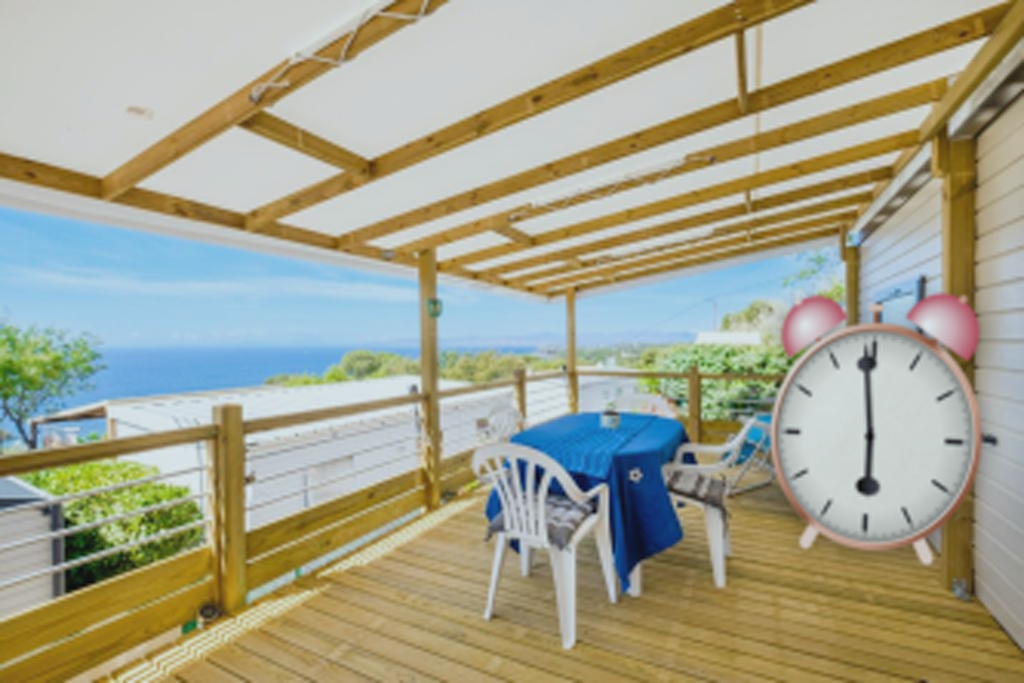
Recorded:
{"hour": 5, "minute": 59}
